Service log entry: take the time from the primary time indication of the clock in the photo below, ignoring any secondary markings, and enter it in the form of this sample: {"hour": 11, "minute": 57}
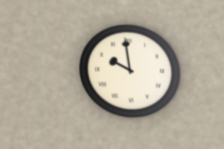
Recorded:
{"hour": 9, "minute": 59}
